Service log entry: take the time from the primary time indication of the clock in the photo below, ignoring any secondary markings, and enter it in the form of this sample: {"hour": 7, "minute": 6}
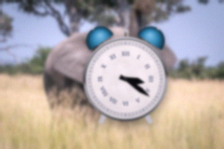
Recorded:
{"hour": 3, "minute": 21}
